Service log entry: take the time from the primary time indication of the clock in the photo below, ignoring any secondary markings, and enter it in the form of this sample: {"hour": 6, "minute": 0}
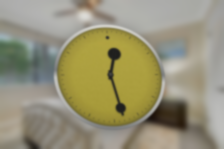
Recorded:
{"hour": 12, "minute": 28}
